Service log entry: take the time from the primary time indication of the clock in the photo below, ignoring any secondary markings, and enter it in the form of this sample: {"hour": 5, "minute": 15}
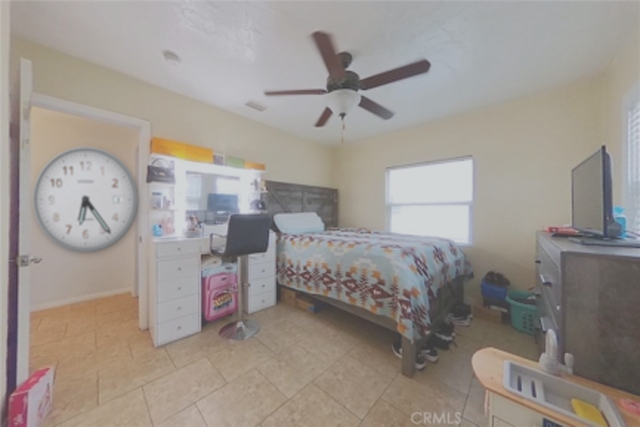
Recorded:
{"hour": 6, "minute": 24}
